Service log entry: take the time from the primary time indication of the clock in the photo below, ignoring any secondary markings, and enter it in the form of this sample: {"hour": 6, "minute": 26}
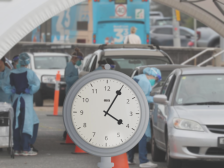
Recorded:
{"hour": 4, "minute": 5}
